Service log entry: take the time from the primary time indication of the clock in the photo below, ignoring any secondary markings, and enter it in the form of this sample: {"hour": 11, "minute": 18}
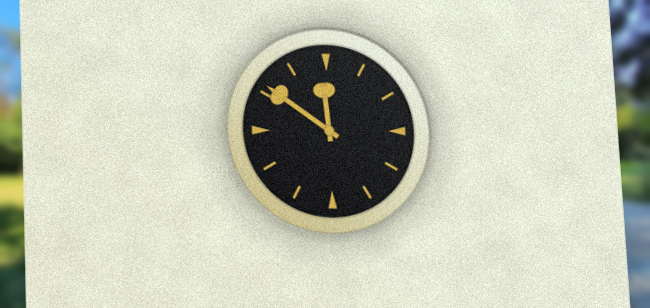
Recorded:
{"hour": 11, "minute": 51}
